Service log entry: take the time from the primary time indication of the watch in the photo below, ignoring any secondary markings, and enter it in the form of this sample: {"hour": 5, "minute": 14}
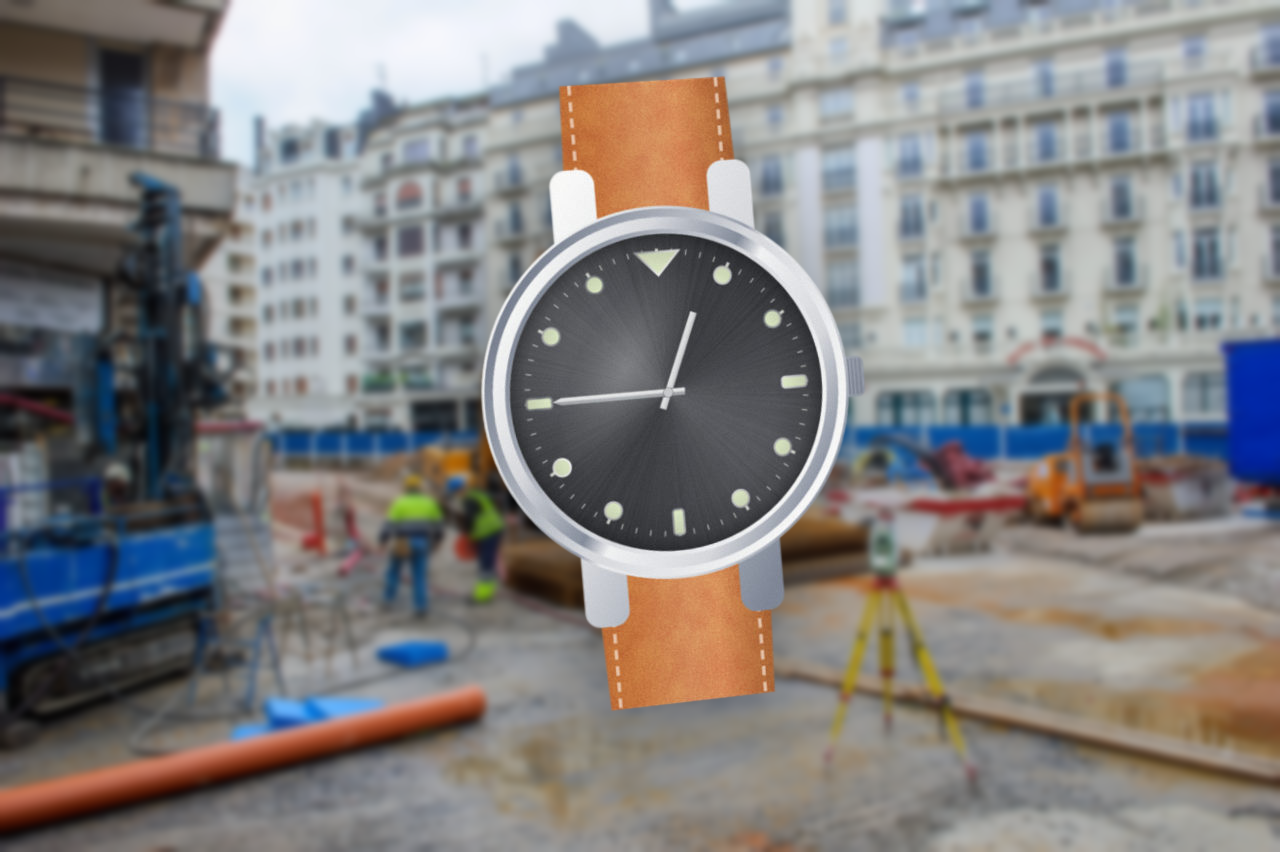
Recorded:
{"hour": 12, "minute": 45}
